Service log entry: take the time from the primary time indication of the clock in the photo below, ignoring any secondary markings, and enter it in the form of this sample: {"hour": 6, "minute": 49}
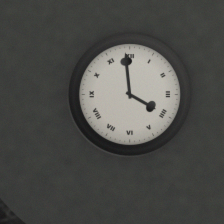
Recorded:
{"hour": 3, "minute": 59}
